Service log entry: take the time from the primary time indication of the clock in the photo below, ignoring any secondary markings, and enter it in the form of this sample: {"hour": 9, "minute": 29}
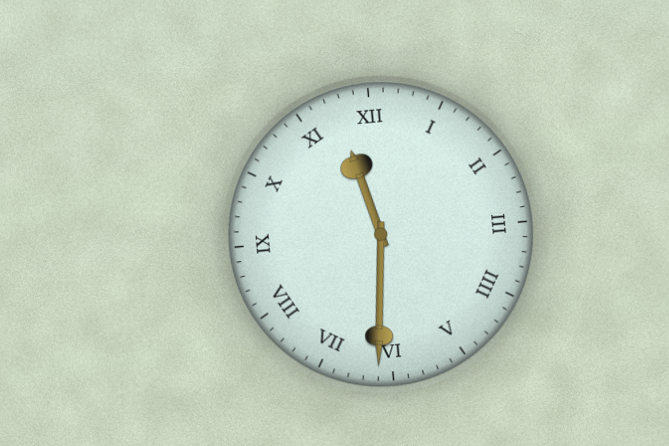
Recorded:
{"hour": 11, "minute": 31}
